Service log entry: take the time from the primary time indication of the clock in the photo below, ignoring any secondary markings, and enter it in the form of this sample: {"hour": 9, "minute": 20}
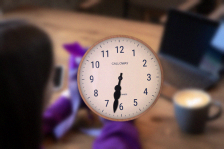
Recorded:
{"hour": 6, "minute": 32}
